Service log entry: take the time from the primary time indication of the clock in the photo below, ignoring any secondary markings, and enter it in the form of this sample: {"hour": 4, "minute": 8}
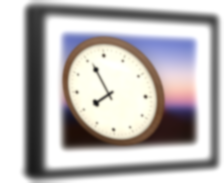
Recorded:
{"hour": 7, "minute": 56}
